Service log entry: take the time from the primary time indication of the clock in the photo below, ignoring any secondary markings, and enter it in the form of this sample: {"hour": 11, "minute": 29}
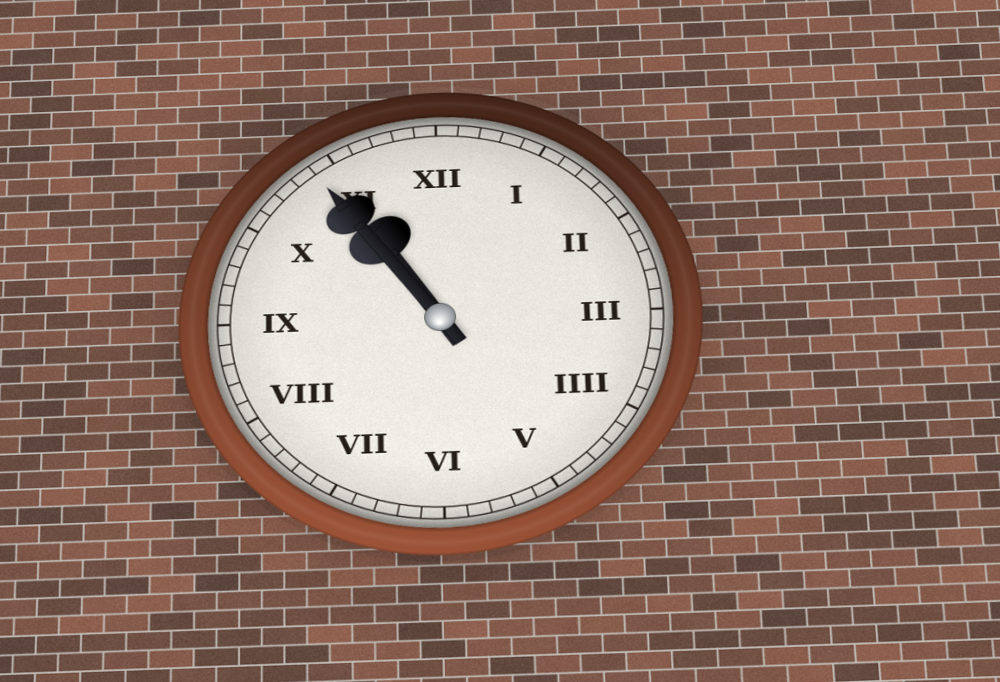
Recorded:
{"hour": 10, "minute": 54}
